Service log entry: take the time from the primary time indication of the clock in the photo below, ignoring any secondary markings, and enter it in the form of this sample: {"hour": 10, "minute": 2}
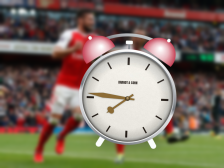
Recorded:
{"hour": 7, "minute": 46}
